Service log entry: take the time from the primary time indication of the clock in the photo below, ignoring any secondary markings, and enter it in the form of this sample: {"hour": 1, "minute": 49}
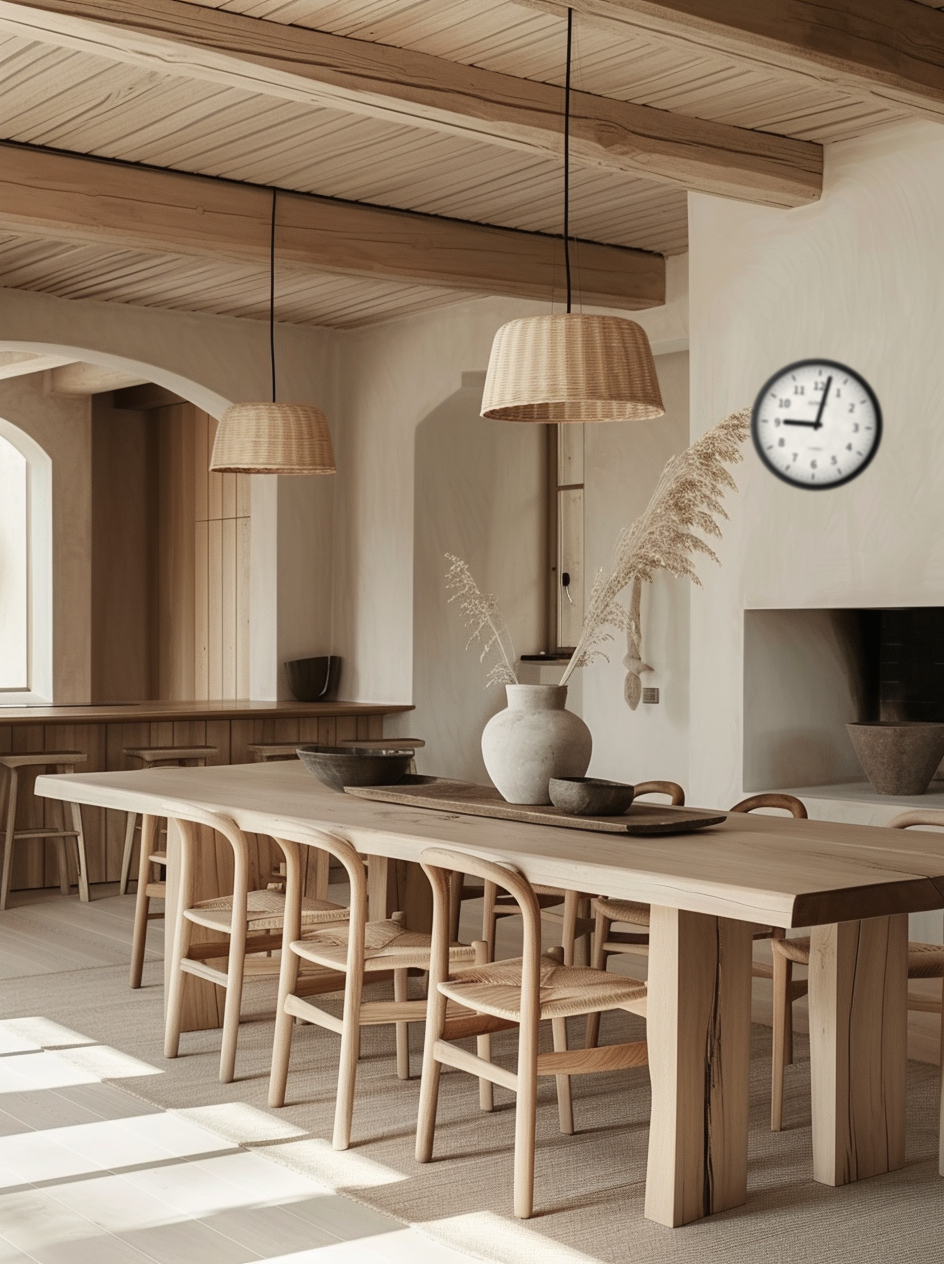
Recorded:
{"hour": 9, "minute": 2}
